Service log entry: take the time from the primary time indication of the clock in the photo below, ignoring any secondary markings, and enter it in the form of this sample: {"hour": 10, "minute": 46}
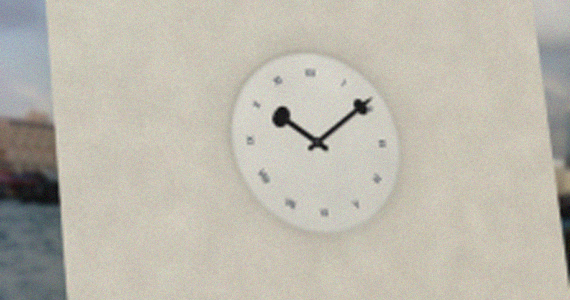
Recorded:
{"hour": 10, "minute": 9}
